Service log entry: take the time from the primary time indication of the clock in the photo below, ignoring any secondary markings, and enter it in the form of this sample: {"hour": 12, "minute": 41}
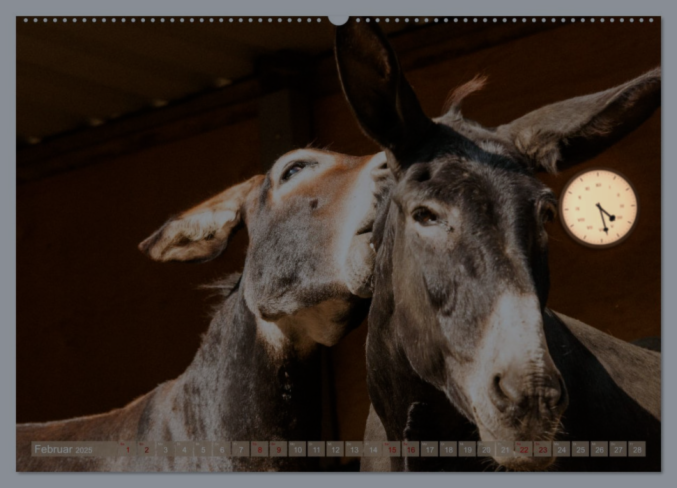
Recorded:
{"hour": 4, "minute": 28}
